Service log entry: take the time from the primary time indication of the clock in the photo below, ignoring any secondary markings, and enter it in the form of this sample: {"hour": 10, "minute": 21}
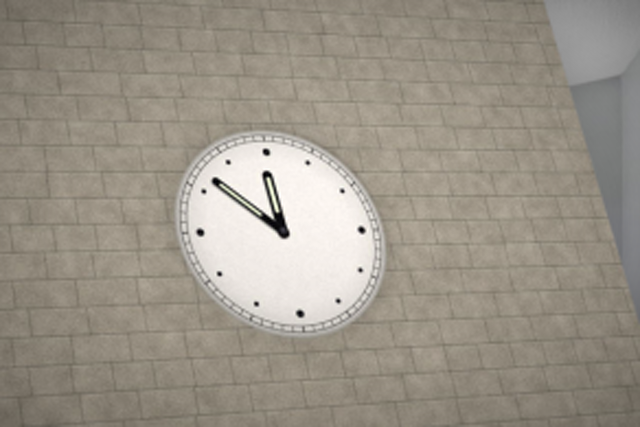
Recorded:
{"hour": 11, "minute": 52}
